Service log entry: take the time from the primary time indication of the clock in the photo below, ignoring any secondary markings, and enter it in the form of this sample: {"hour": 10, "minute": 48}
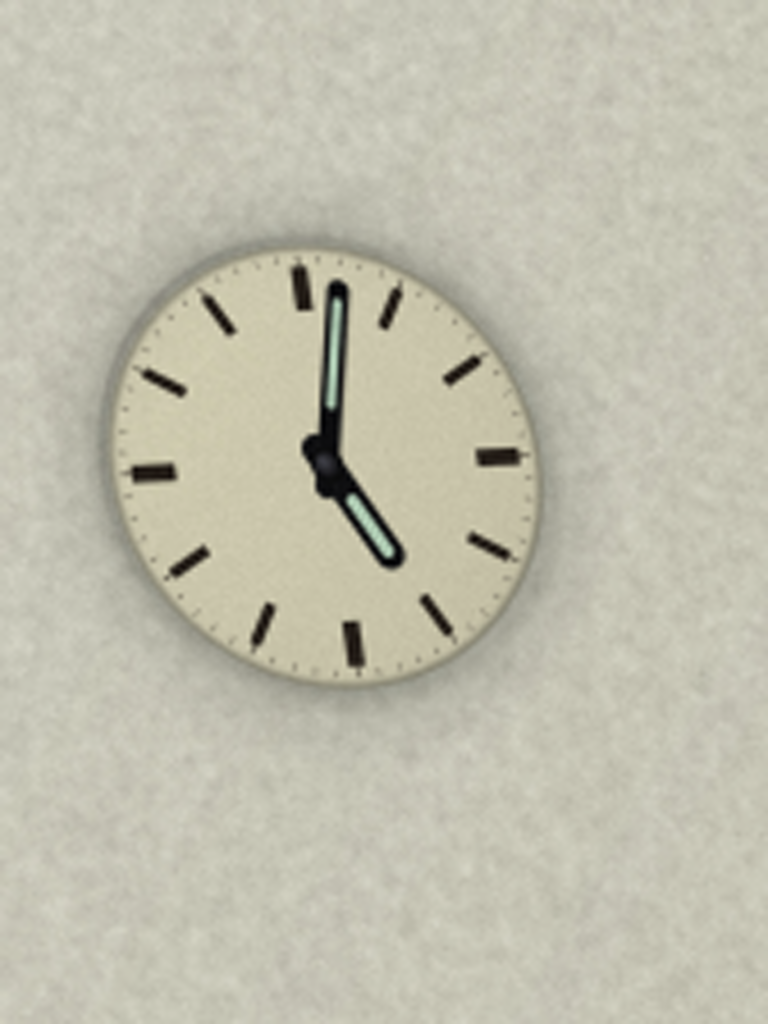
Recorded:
{"hour": 5, "minute": 2}
